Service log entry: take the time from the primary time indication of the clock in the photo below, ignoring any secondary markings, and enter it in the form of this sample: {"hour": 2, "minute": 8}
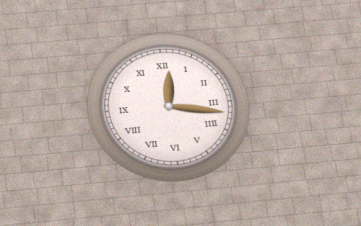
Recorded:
{"hour": 12, "minute": 17}
